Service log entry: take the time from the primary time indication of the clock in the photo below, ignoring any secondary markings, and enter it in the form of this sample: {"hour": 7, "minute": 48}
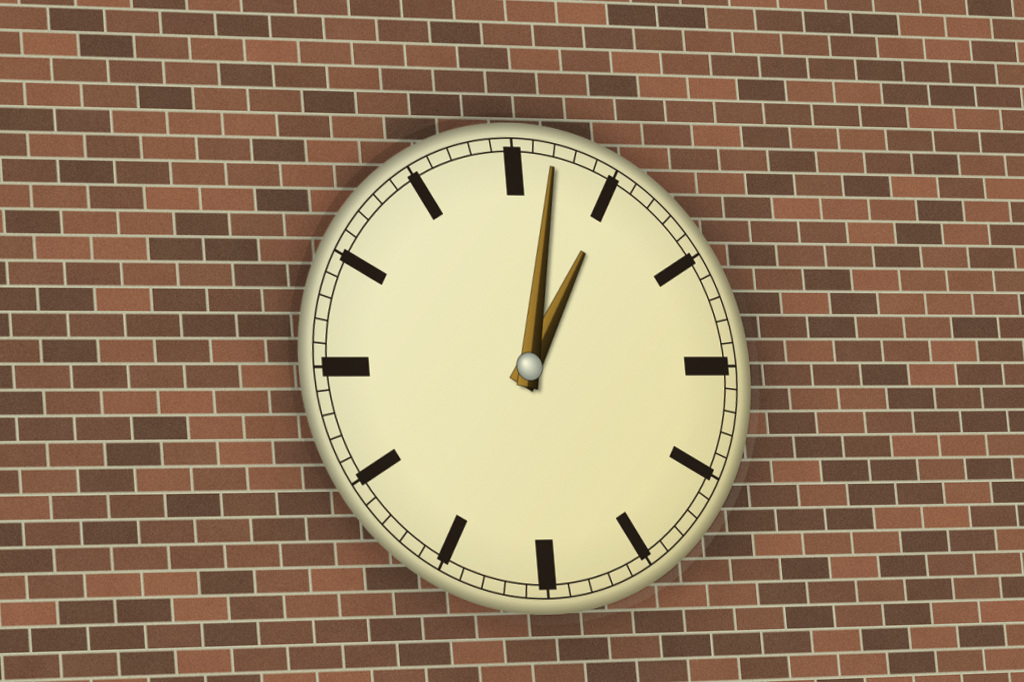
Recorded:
{"hour": 1, "minute": 2}
